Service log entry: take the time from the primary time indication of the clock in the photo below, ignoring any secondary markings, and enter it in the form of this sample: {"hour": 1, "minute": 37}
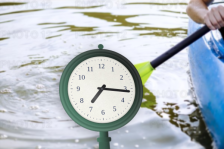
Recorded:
{"hour": 7, "minute": 16}
